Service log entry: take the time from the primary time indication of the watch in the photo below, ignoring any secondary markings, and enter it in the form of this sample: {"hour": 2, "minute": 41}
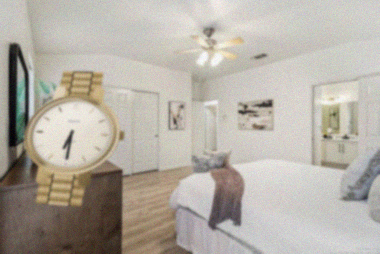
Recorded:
{"hour": 6, "minute": 30}
